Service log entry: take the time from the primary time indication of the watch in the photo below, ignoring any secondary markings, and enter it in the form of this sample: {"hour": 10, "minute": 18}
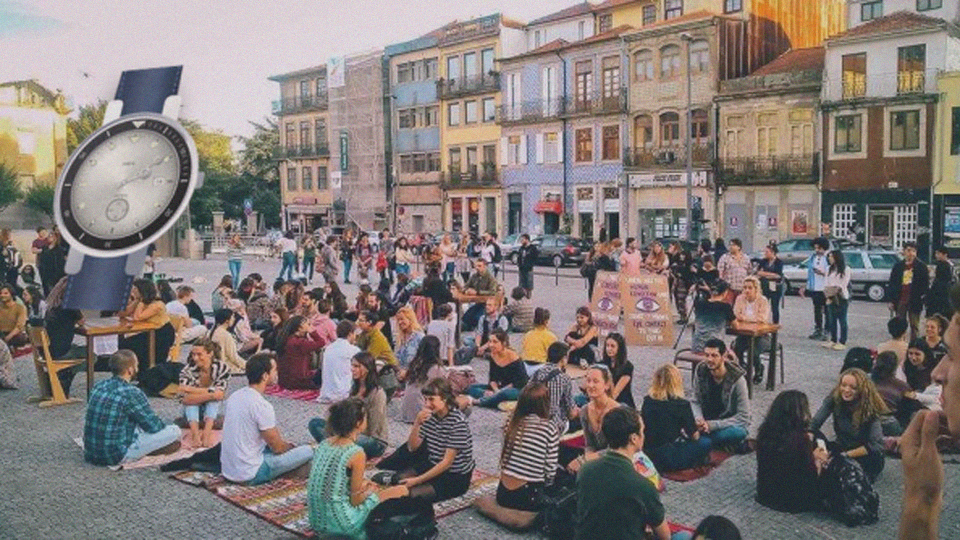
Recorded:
{"hour": 2, "minute": 9}
